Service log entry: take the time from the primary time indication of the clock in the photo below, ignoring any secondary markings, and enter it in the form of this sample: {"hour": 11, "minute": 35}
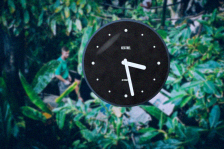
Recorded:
{"hour": 3, "minute": 28}
